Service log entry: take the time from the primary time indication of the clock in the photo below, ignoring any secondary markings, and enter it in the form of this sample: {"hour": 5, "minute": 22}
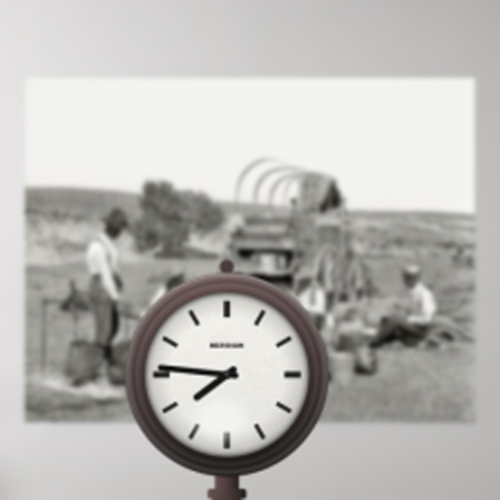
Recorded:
{"hour": 7, "minute": 46}
